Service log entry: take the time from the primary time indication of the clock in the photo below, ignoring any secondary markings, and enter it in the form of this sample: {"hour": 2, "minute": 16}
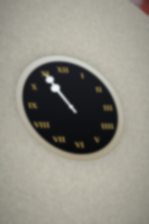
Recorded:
{"hour": 10, "minute": 55}
